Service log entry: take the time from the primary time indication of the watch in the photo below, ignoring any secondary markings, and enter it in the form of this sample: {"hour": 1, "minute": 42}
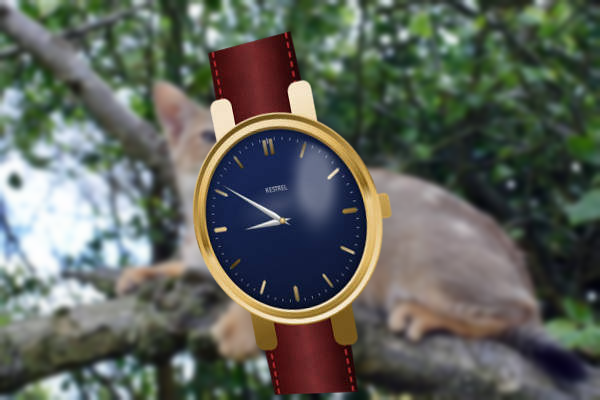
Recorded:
{"hour": 8, "minute": 51}
